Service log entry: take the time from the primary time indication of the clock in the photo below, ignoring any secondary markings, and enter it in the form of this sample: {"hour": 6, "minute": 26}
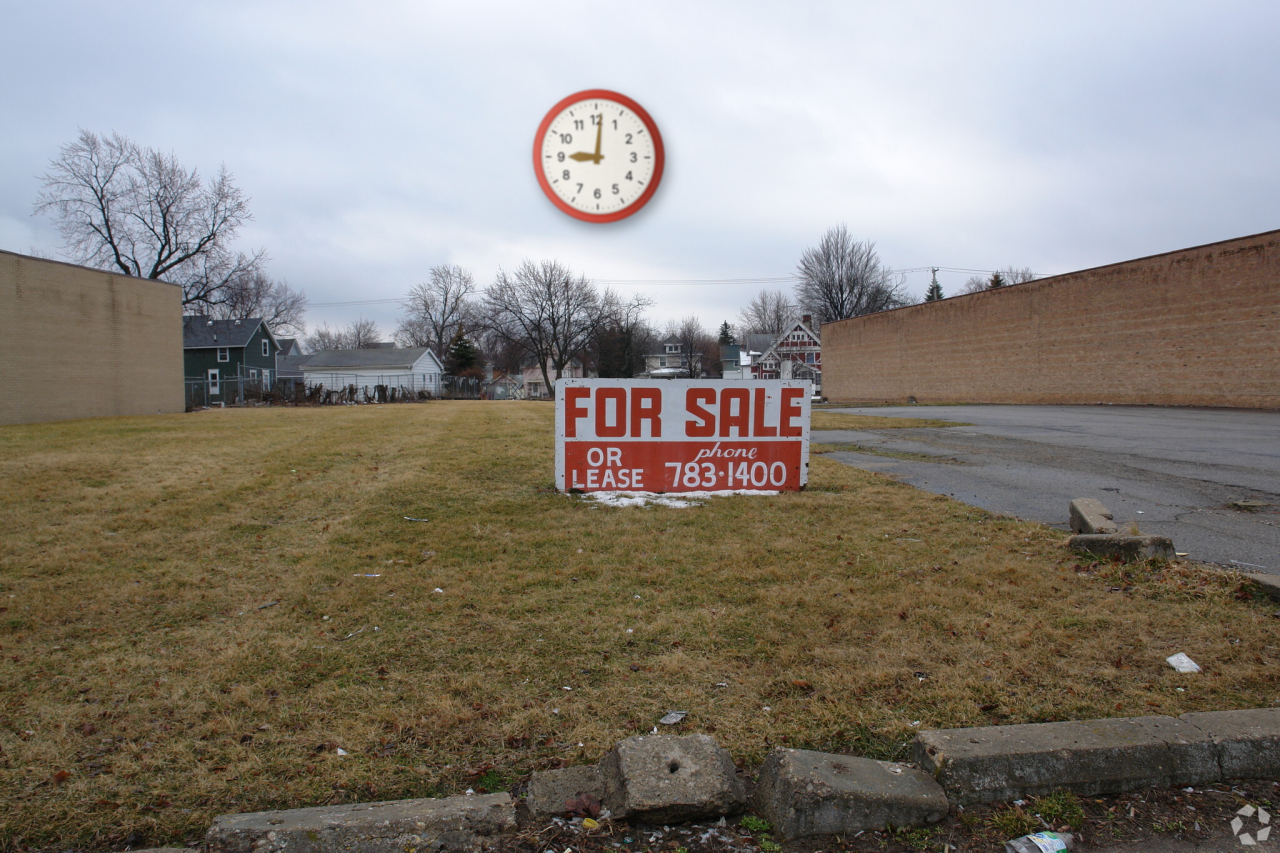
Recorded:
{"hour": 9, "minute": 1}
